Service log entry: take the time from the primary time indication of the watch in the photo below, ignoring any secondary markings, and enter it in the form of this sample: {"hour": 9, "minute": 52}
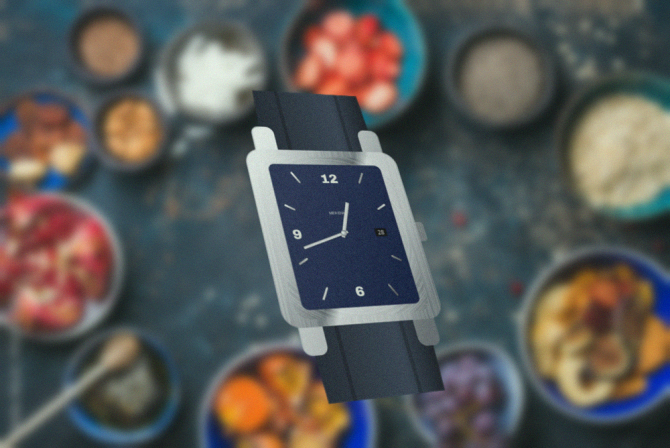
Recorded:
{"hour": 12, "minute": 42}
